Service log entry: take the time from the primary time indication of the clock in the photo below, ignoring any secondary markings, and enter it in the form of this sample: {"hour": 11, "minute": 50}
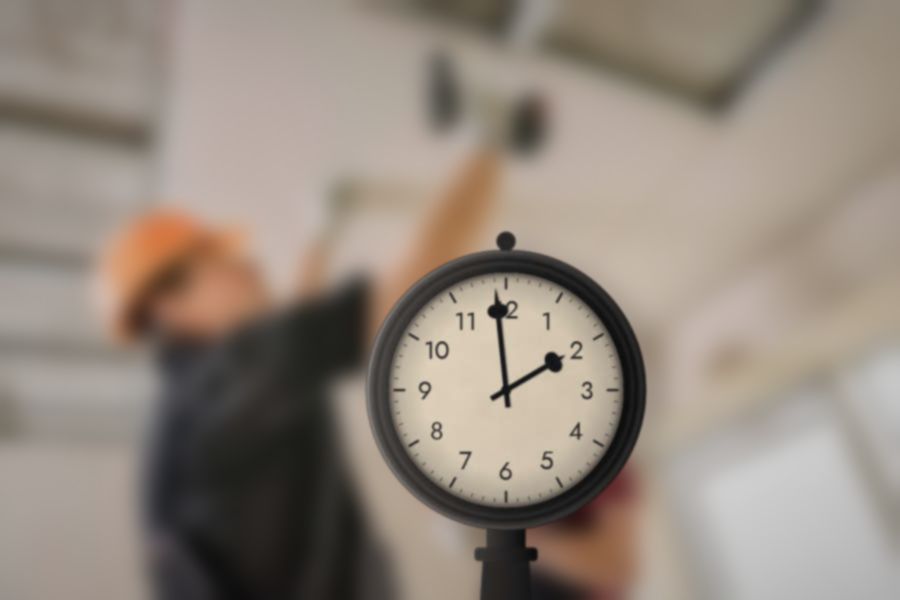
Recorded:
{"hour": 1, "minute": 59}
